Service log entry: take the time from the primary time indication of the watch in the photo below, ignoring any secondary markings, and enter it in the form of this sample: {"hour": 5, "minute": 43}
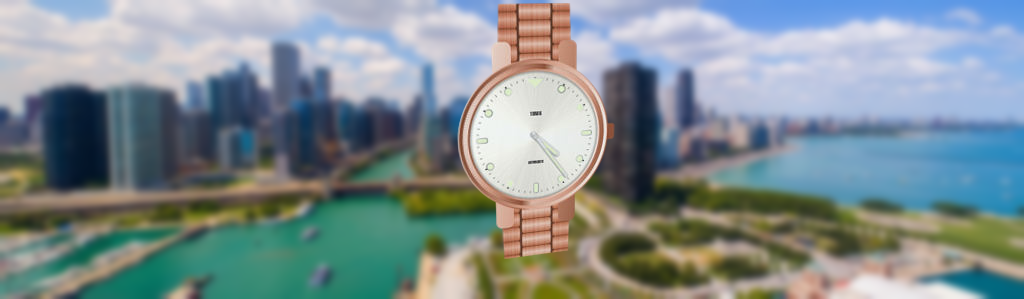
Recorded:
{"hour": 4, "minute": 24}
